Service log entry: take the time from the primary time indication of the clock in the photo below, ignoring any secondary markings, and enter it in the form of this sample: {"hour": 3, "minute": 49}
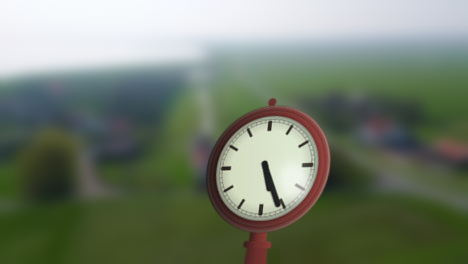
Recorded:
{"hour": 5, "minute": 26}
